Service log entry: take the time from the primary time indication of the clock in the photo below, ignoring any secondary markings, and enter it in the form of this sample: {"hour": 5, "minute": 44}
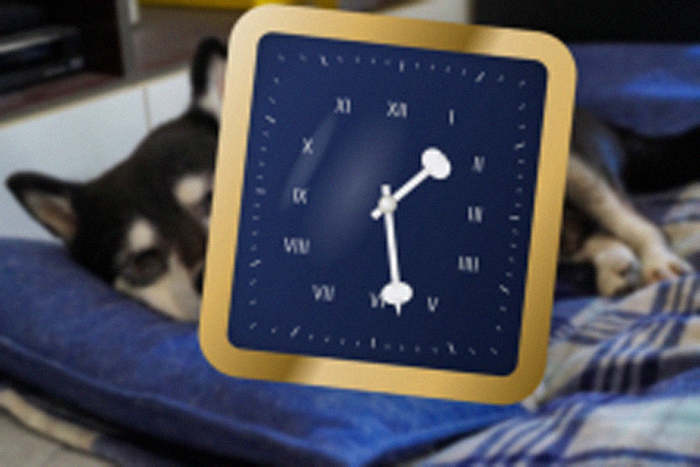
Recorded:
{"hour": 1, "minute": 28}
